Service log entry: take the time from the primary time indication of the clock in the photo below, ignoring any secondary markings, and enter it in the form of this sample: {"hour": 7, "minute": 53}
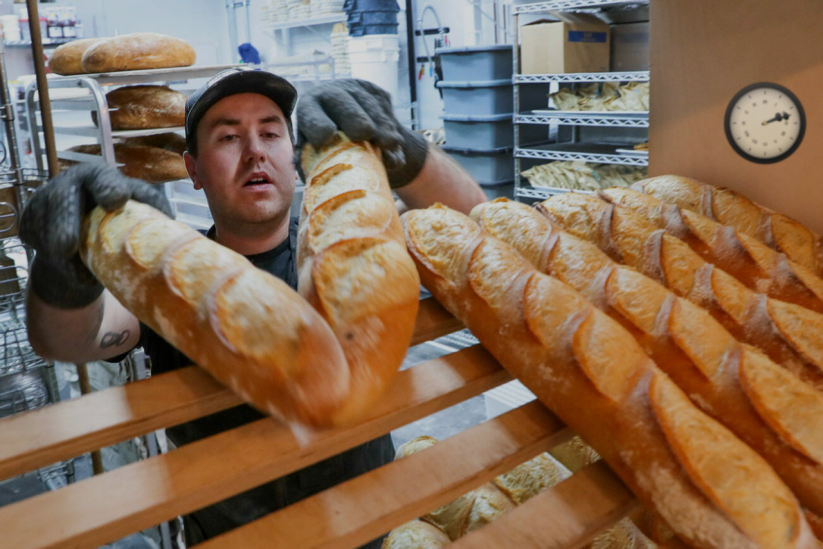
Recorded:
{"hour": 2, "minute": 12}
